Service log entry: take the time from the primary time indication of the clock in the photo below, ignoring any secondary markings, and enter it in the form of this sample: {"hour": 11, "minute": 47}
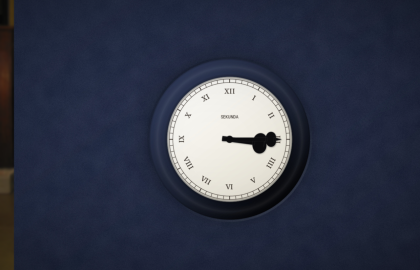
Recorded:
{"hour": 3, "minute": 15}
